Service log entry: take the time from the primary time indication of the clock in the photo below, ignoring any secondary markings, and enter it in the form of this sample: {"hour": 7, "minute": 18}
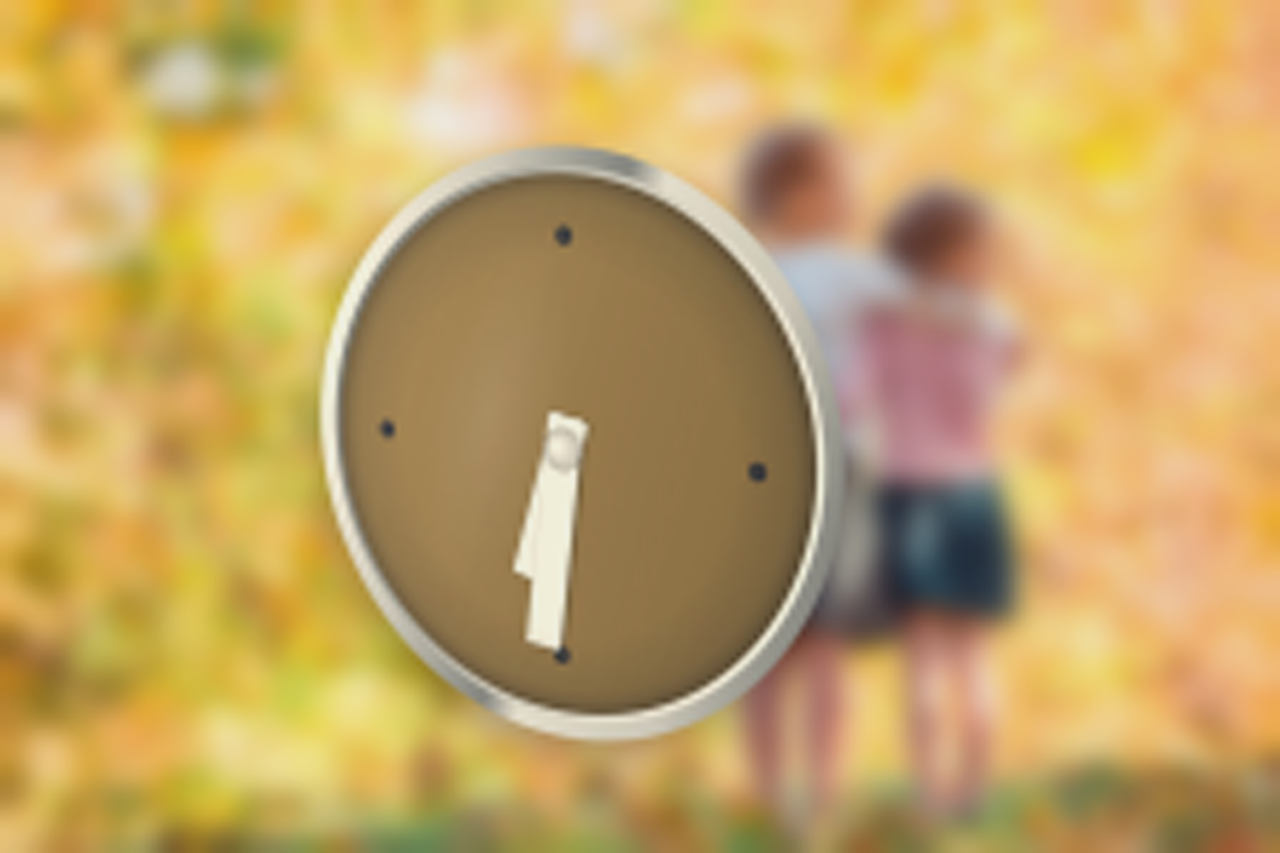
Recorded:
{"hour": 6, "minute": 31}
